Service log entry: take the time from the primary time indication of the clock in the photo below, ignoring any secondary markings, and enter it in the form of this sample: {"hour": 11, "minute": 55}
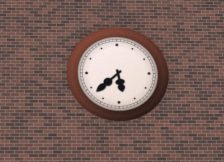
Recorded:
{"hour": 5, "minute": 38}
